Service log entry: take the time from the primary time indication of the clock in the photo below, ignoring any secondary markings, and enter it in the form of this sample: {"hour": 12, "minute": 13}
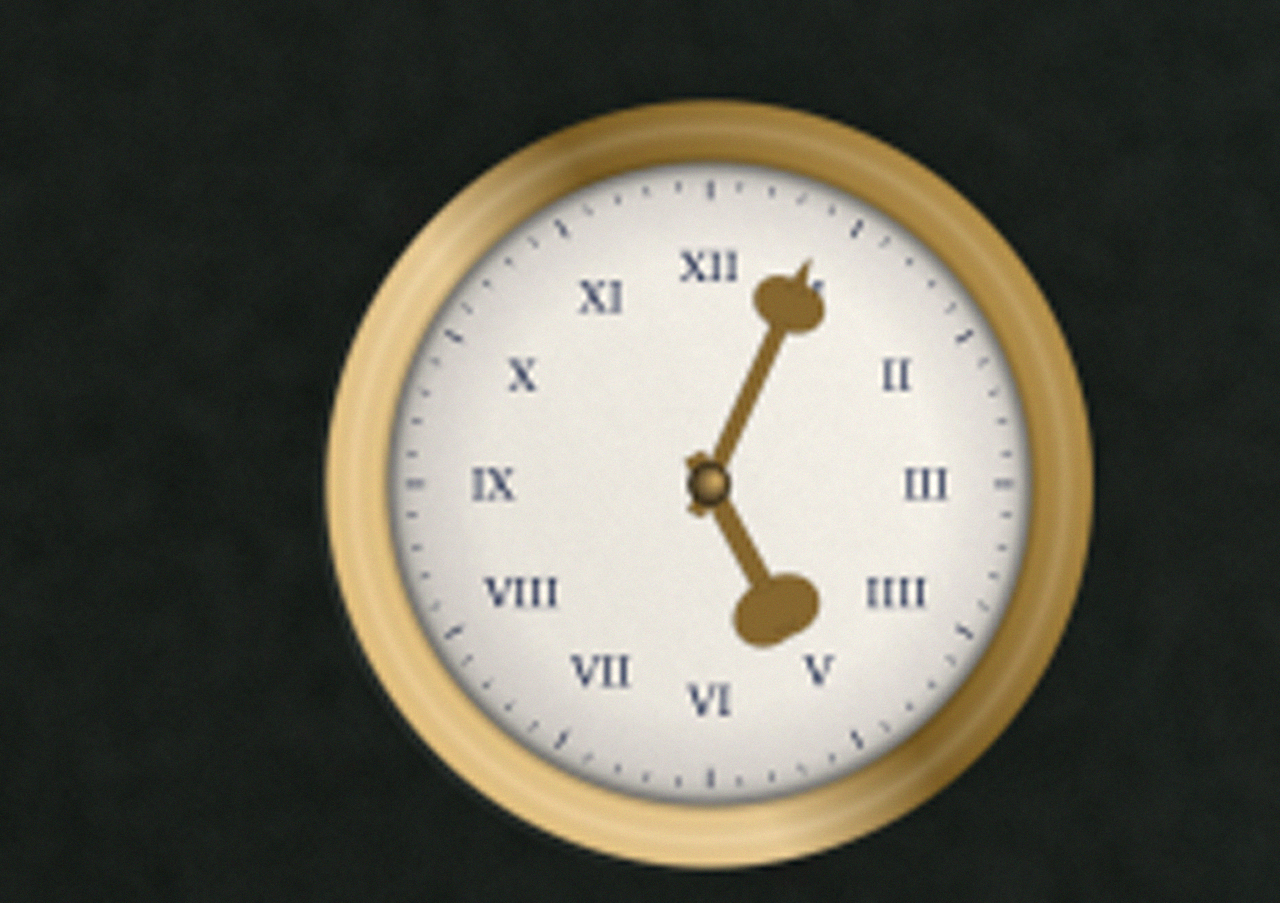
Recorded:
{"hour": 5, "minute": 4}
